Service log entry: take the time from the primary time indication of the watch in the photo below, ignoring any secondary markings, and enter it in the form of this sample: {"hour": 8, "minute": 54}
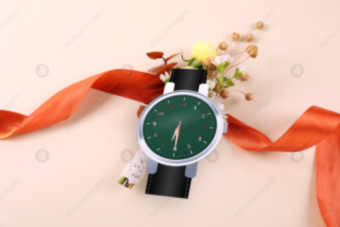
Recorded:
{"hour": 6, "minute": 30}
